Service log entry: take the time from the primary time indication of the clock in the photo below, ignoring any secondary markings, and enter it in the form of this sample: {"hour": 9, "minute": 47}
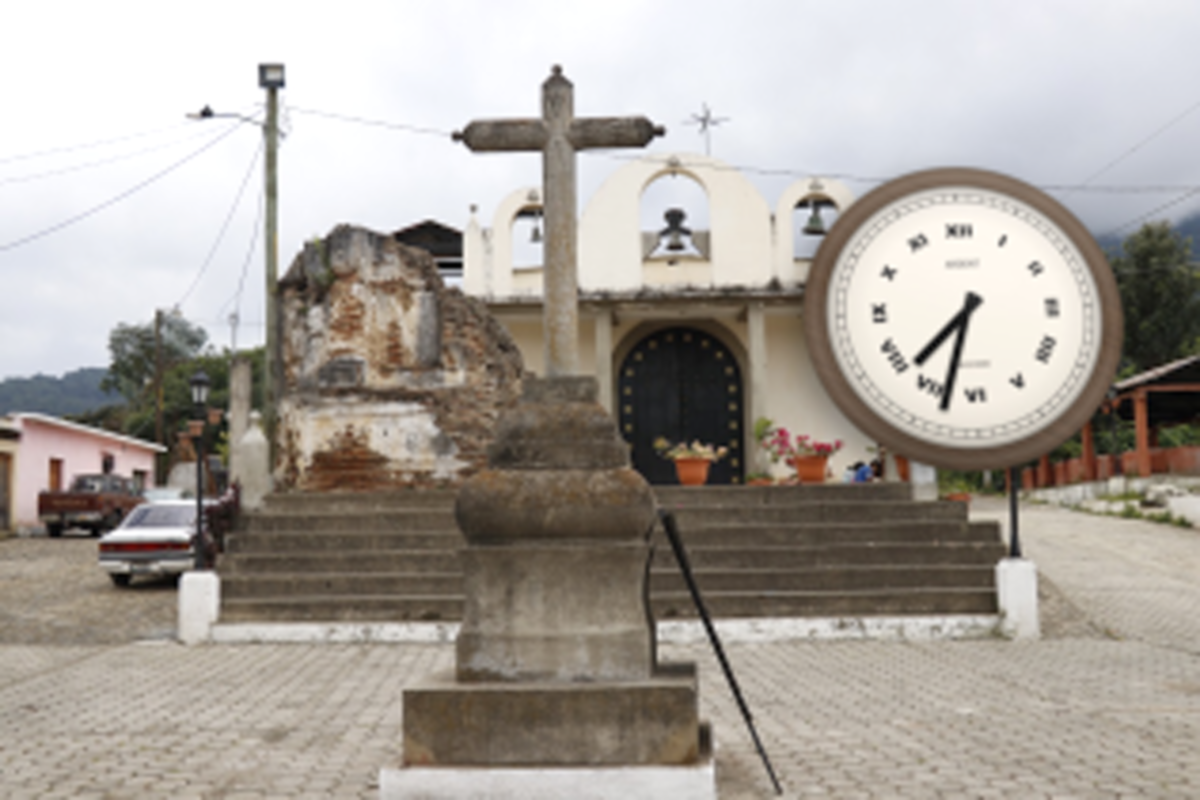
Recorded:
{"hour": 7, "minute": 33}
